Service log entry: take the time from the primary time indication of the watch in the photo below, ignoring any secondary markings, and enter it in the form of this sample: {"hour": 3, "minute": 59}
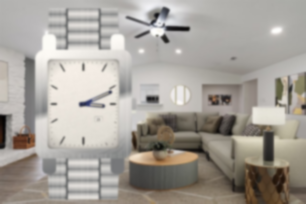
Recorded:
{"hour": 3, "minute": 11}
